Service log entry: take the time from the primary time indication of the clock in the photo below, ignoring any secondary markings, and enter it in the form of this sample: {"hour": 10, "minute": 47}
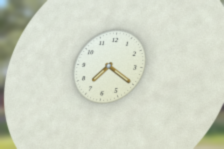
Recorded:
{"hour": 7, "minute": 20}
